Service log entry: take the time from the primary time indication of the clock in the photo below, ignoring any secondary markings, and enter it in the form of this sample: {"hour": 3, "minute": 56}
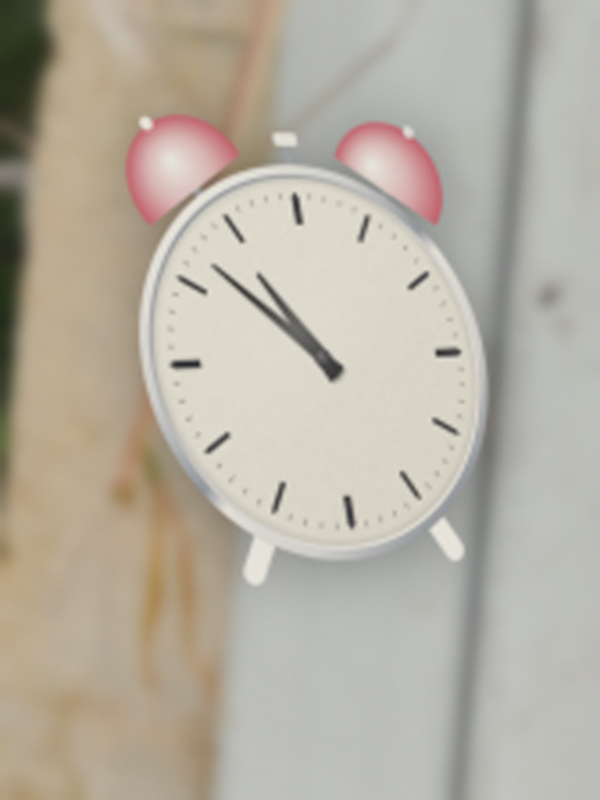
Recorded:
{"hour": 10, "minute": 52}
